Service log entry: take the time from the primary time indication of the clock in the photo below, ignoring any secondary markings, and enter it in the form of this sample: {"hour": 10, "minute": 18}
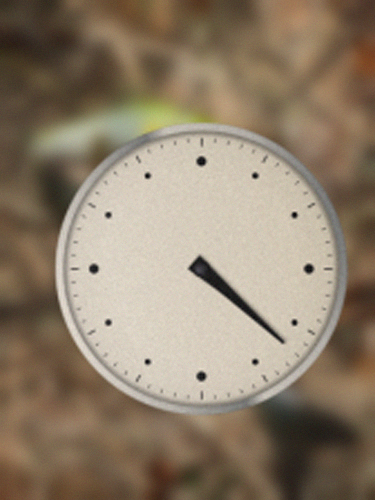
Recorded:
{"hour": 4, "minute": 22}
